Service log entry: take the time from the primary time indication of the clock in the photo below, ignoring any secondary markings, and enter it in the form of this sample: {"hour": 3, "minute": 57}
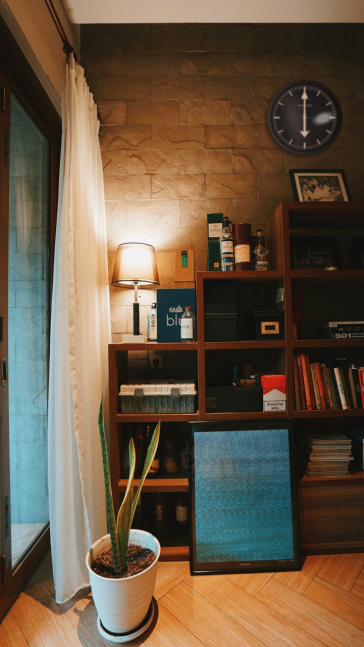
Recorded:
{"hour": 6, "minute": 0}
